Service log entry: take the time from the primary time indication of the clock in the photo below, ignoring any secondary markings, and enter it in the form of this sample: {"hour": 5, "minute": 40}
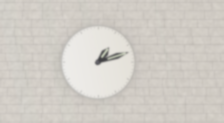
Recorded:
{"hour": 1, "minute": 12}
